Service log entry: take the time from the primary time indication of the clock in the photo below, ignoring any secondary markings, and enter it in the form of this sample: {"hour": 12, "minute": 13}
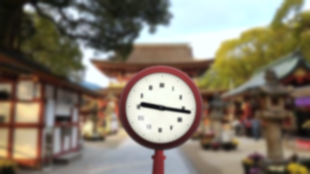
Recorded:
{"hour": 9, "minute": 16}
